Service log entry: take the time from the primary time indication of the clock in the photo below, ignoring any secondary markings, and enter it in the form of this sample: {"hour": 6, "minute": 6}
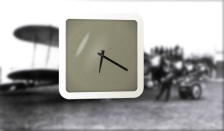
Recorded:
{"hour": 6, "minute": 20}
